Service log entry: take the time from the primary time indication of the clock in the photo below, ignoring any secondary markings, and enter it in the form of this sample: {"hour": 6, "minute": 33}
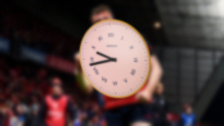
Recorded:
{"hour": 9, "minute": 43}
